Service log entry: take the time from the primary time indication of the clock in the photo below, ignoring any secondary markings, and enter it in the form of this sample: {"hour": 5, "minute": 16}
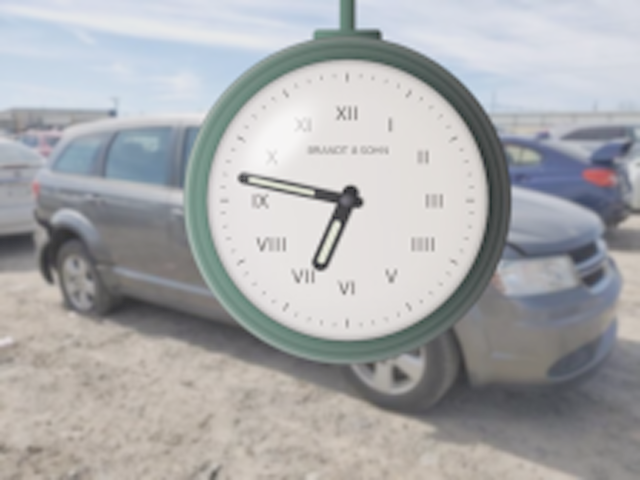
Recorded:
{"hour": 6, "minute": 47}
